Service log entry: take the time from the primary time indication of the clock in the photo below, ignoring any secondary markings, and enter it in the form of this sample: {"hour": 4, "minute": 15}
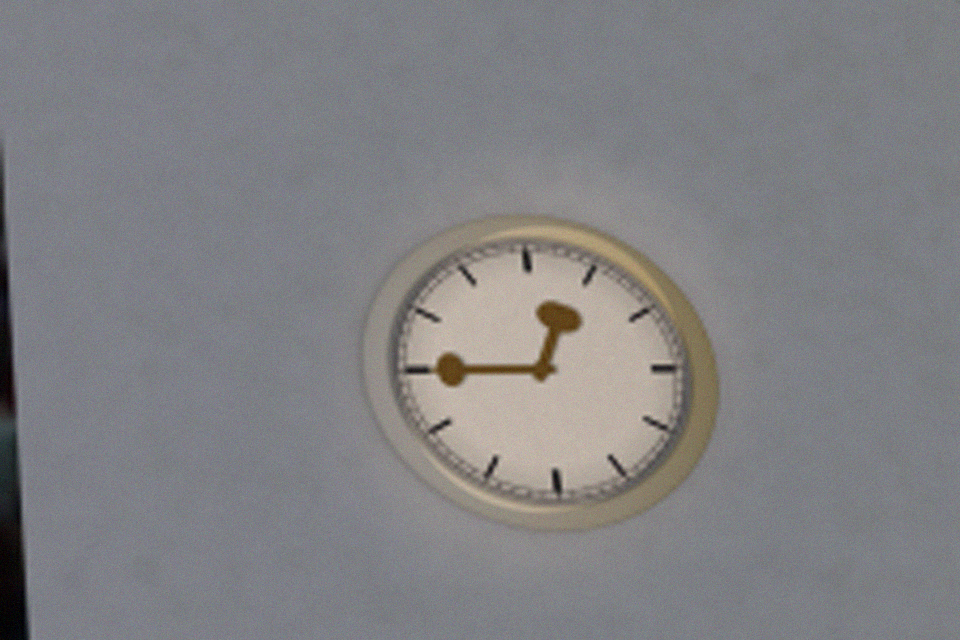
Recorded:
{"hour": 12, "minute": 45}
